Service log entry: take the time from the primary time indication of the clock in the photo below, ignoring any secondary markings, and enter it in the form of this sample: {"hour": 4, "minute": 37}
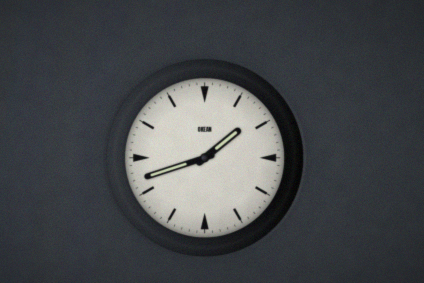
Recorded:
{"hour": 1, "minute": 42}
